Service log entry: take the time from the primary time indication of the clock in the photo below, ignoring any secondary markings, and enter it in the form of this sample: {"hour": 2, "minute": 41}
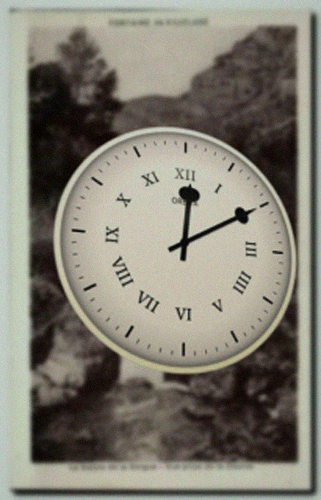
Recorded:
{"hour": 12, "minute": 10}
